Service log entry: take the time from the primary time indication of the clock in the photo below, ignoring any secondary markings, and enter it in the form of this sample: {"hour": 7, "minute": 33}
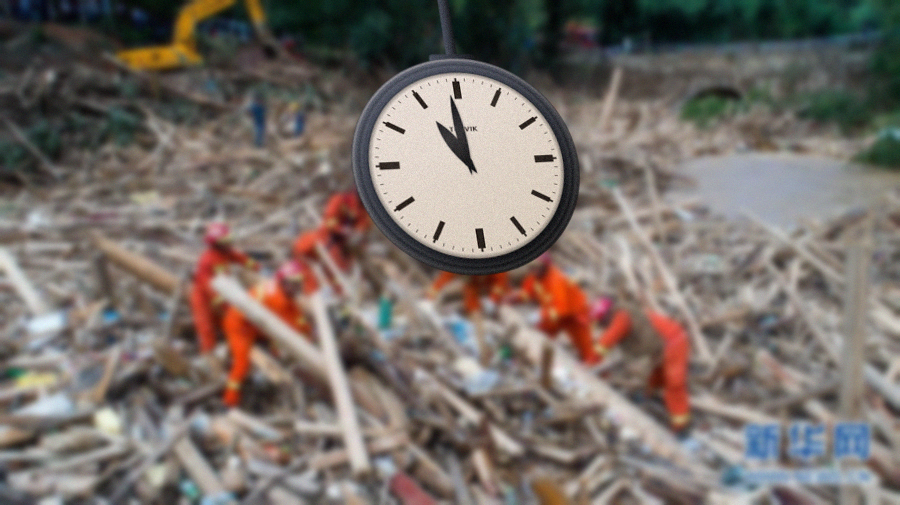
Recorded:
{"hour": 10, "minute": 59}
